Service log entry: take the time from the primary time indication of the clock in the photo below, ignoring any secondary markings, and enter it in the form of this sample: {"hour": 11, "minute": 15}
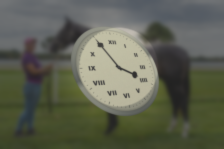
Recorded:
{"hour": 3, "minute": 55}
